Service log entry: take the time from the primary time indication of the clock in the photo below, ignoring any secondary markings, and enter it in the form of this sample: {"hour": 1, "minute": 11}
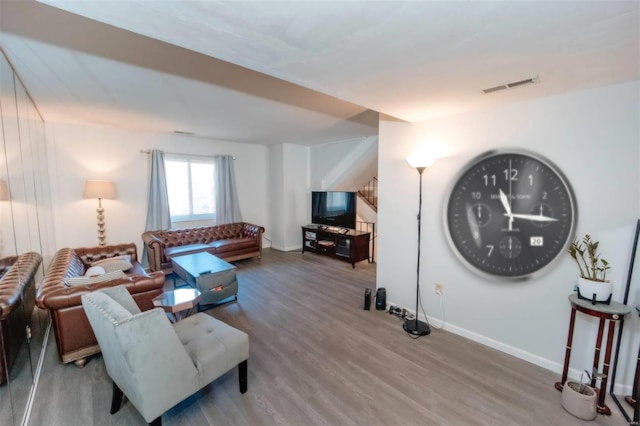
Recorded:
{"hour": 11, "minute": 16}
